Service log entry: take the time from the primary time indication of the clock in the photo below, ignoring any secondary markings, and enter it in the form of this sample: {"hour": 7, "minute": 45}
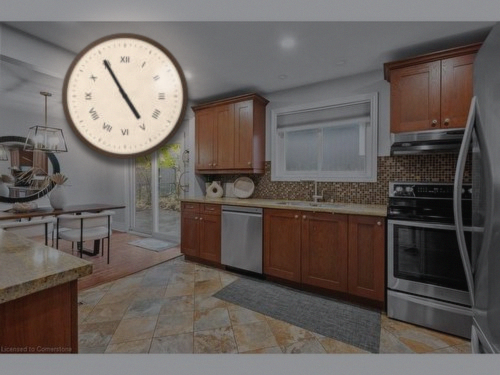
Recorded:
{"hour": 4, "minute": 55}
